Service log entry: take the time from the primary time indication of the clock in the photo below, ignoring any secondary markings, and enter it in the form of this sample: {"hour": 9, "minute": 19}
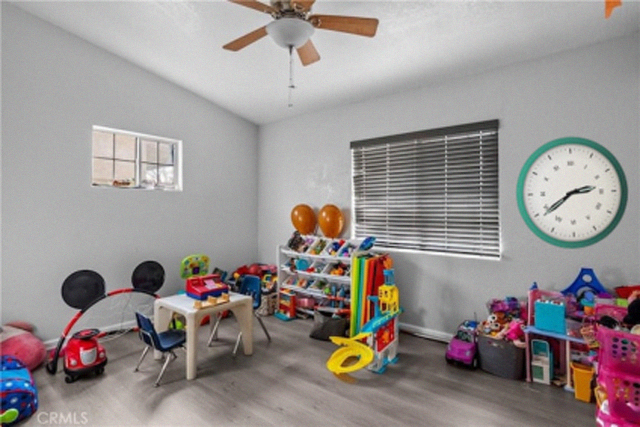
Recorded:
{"hour": 2, "minute": 39}
